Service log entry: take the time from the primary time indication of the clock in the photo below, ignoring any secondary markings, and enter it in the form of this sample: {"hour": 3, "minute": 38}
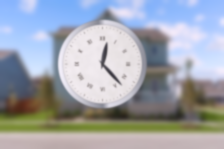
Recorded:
{"hour": 12, "minute": 23}
